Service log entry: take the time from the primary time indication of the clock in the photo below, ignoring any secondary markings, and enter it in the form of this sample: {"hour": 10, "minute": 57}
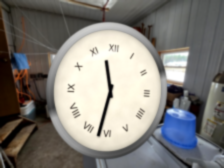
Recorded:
{"hour": 11, "minute": 32}
